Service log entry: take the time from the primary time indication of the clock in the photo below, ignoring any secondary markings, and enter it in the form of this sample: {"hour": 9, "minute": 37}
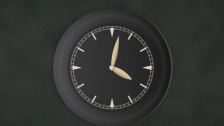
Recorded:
{"hour": 4, "minute": 2}
